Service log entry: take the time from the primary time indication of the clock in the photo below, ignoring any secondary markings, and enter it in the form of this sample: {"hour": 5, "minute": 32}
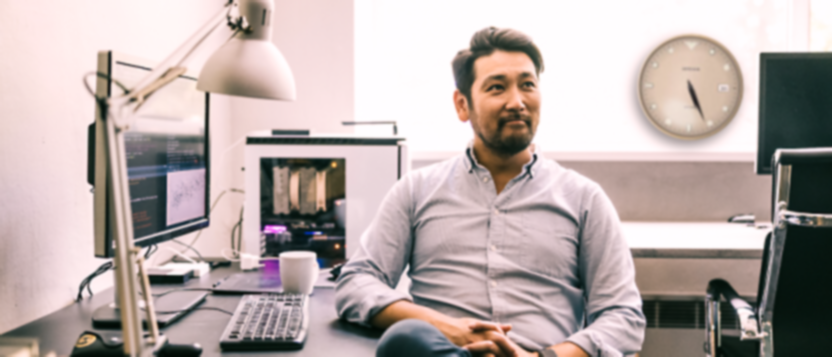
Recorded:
{"hour": 5, "minute": 26}
